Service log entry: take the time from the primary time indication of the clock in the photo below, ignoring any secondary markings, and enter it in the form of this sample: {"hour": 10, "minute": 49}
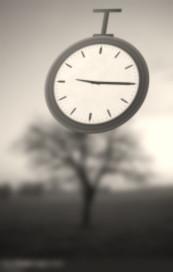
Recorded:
{"hour": 9, "minute": 15}
